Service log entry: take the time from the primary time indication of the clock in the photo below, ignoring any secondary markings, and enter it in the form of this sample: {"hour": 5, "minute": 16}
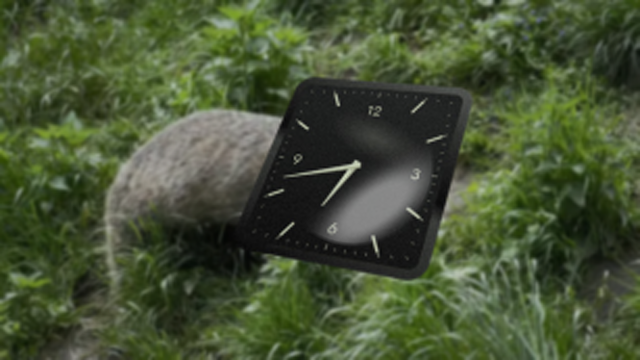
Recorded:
{"hour": 6, "minute": 42}
